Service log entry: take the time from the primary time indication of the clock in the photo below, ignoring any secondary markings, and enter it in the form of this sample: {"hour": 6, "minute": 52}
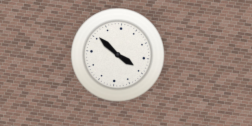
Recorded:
{"hour": 3, "minute": 51}
